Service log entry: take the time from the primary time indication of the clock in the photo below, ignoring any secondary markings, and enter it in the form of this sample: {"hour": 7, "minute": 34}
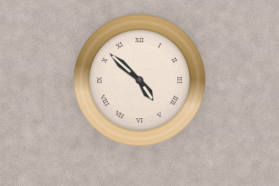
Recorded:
{"hour": 4, "minute": 52}
